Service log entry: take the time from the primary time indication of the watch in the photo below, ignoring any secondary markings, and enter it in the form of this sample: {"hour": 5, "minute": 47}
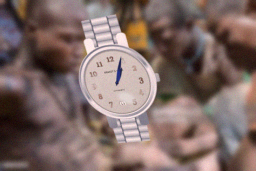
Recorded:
{"hour": 1, "minute": 4}
